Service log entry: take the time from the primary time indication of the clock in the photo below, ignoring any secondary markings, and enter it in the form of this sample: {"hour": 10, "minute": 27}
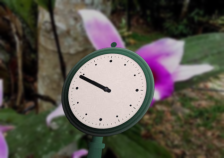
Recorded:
{"hour": 9, "minute": 49}
